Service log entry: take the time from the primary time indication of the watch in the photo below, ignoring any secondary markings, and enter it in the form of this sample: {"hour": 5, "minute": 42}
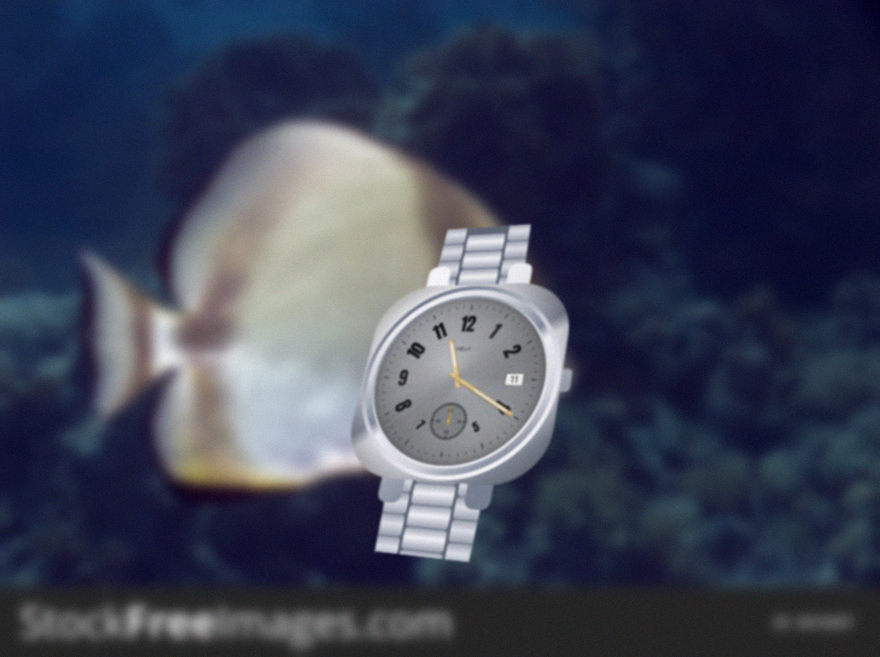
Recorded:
{"hour": 11, "minute": 20}
